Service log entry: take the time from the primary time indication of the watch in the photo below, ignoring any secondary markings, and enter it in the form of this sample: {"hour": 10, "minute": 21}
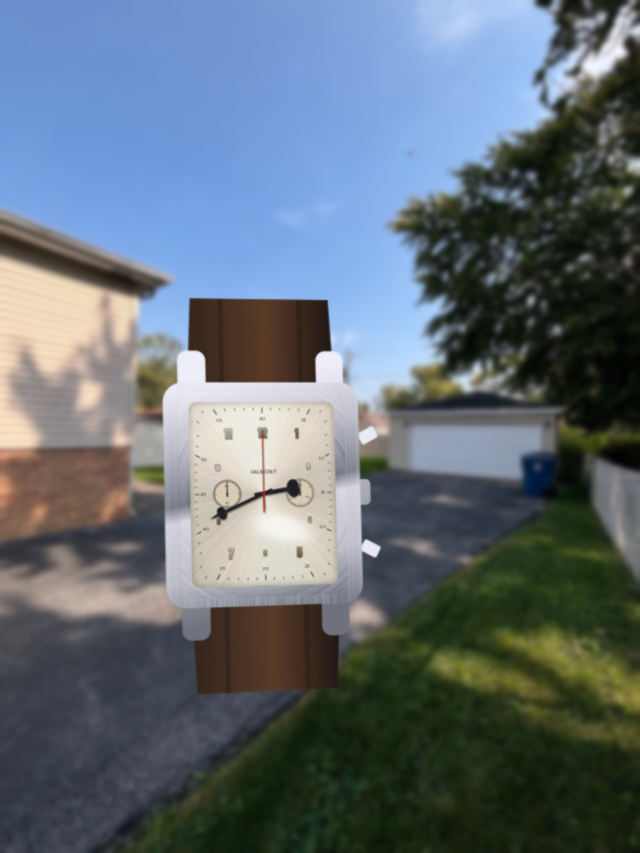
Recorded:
{"hour": 2, "minute": 41}
